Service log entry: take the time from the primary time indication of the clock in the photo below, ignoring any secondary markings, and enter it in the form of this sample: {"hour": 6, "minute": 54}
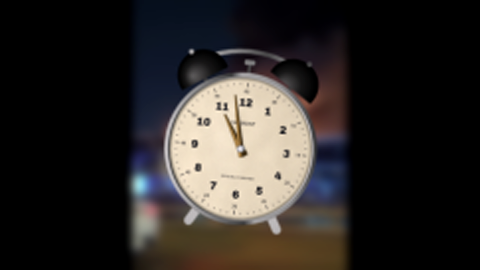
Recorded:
{"hour": 10, "minute": 58}
